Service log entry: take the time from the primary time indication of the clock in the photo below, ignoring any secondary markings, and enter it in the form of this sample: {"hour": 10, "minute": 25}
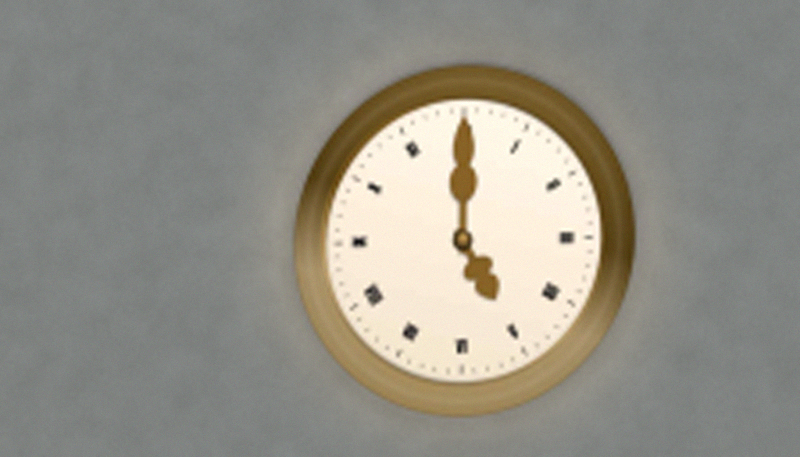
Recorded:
{"hour": 5, "minute": 0}
